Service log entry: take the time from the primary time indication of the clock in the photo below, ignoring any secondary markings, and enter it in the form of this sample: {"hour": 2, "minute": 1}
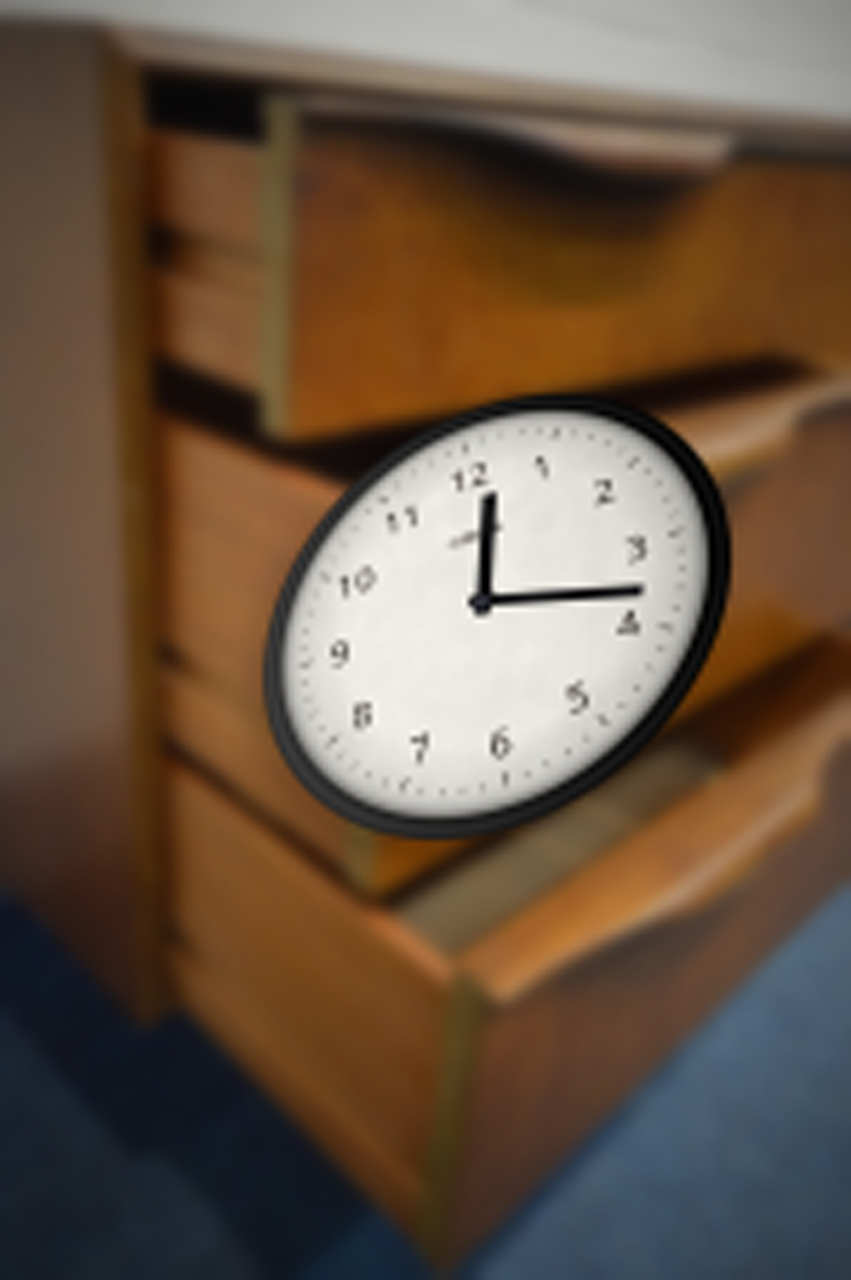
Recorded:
{"hour": 12, "minute": 18}
